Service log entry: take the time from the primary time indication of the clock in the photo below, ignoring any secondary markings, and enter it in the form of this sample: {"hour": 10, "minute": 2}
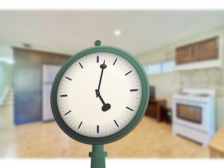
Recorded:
{"hour": 5, "minute": 2}
